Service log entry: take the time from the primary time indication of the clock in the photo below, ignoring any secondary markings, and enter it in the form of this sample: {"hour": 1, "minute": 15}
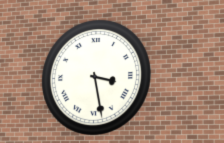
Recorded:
{"hour": 3, "minute": 28}
